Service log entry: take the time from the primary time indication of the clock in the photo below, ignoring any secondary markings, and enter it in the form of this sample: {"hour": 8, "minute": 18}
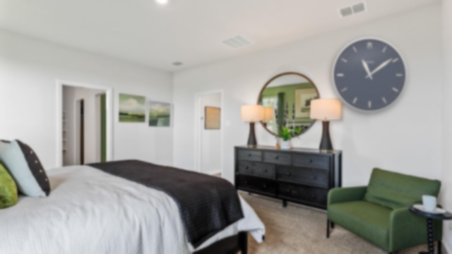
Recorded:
{"hour": 11, "minute": 9}
